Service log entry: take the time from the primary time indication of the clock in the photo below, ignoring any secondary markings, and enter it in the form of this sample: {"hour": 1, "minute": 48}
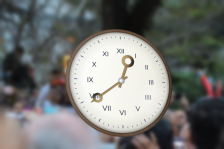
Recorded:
{"hour": 12, "minute": 39}
